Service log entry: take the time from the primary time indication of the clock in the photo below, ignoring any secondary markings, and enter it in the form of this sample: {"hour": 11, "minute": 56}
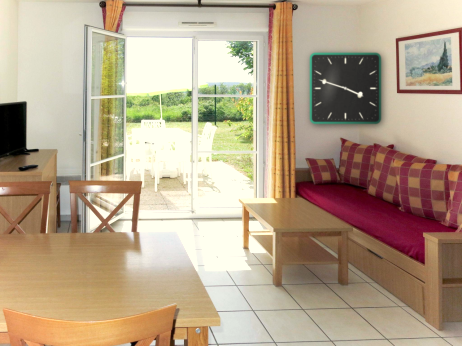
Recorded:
{"hour": 3, "minute": 48}
